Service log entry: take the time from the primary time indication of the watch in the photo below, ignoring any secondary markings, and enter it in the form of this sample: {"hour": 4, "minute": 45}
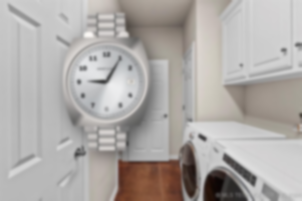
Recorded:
{"hour": 9, "minute": 5}
